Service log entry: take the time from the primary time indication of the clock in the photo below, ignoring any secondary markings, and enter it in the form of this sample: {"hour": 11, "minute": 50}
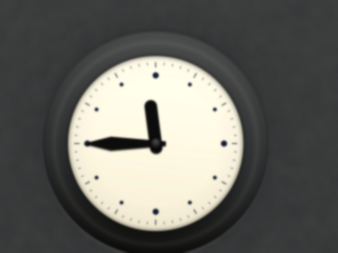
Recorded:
{"hour": 11, "minute": 45}
